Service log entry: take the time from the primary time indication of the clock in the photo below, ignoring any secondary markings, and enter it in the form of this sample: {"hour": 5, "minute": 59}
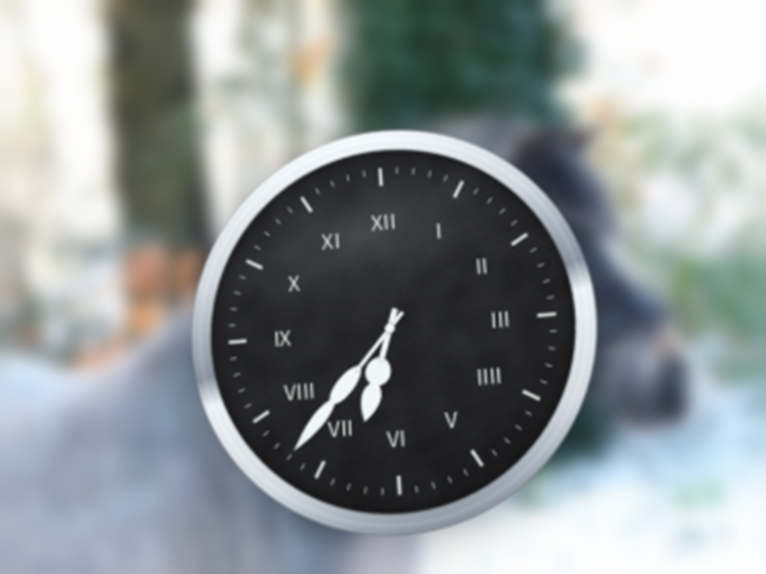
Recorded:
{"hour": 6, "minute": 37}
